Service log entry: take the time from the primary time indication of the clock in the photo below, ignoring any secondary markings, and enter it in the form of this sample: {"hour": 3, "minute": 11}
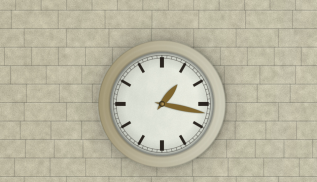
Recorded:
{"hour": 1, "minute": 17}
